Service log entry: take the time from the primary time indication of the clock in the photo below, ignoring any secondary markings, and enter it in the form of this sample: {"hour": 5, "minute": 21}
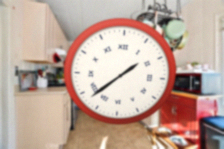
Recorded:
{"hour": 1, "minute": 38}
